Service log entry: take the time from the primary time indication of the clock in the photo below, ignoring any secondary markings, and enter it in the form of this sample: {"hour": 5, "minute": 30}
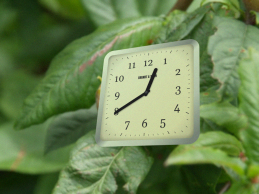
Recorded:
{"hour": 12, "minute": 40}
